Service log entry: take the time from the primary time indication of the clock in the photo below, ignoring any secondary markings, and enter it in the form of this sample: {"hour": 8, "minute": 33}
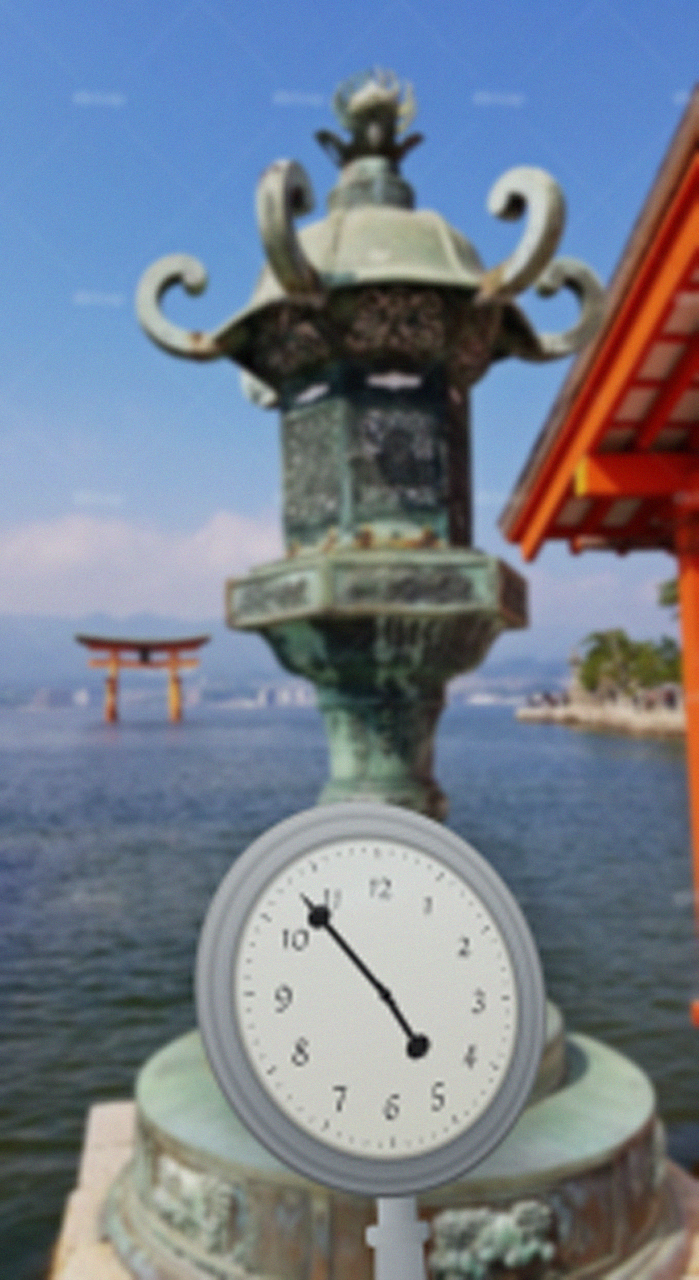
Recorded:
{"hour": 4, "minute": 53}
